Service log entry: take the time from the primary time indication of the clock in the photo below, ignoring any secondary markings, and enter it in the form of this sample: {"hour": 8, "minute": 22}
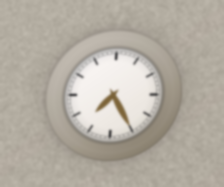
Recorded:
{"hour": 7, "minute": 25}
